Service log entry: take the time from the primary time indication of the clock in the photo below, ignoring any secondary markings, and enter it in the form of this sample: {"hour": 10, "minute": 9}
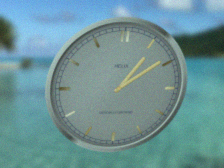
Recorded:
{"hour": 1, "minute": 9}
